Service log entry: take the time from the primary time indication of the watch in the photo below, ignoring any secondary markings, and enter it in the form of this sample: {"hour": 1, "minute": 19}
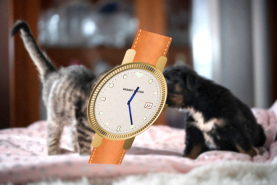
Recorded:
{"hour": 12, "minute": 25}
